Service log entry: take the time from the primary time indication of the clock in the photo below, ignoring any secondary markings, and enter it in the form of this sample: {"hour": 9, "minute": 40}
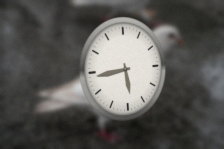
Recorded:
{"hour": 5, "minute": 44}
